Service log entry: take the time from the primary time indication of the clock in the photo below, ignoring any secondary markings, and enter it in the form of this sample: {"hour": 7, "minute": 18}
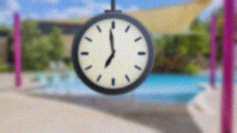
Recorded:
{"hour": 6, "minute": 59}
